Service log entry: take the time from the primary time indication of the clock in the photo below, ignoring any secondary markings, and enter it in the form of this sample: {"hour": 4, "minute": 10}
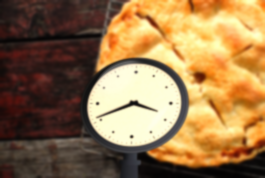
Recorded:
{"hour": 3, "minute": 41}
